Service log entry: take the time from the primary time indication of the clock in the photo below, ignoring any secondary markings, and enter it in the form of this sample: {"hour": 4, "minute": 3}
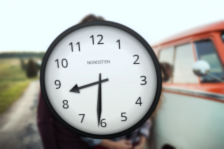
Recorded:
{"hour": 8, "minute": 31}
